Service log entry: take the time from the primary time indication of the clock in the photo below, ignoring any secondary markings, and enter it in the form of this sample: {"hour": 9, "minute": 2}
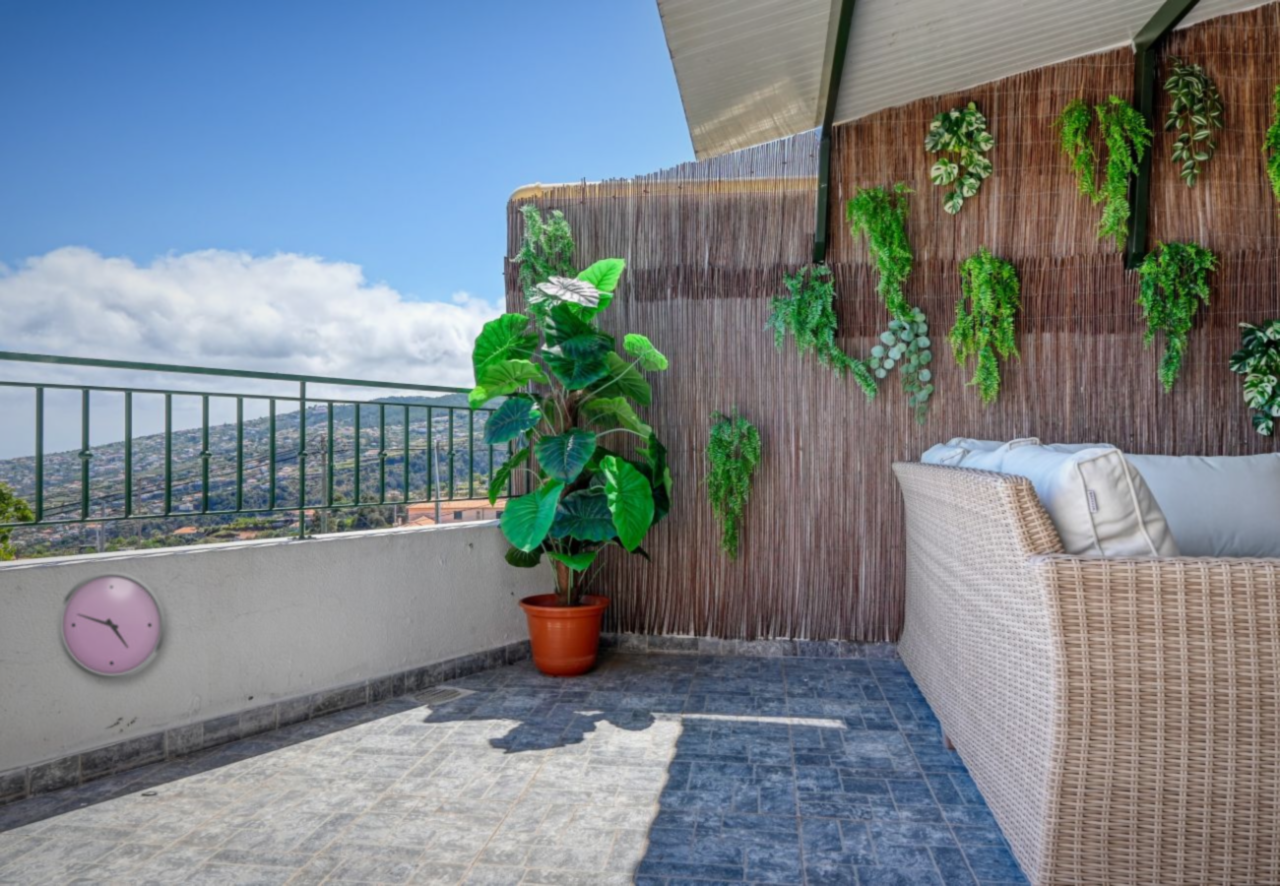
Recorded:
{"hour": 4, "minute": 48}
